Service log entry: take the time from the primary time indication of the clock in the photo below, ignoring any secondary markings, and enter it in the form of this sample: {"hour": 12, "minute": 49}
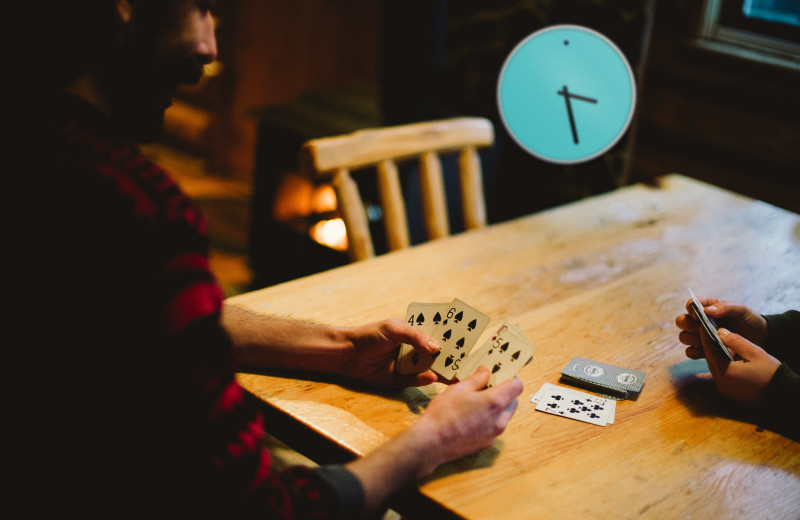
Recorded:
{"hour": 3, "minute": 28}
